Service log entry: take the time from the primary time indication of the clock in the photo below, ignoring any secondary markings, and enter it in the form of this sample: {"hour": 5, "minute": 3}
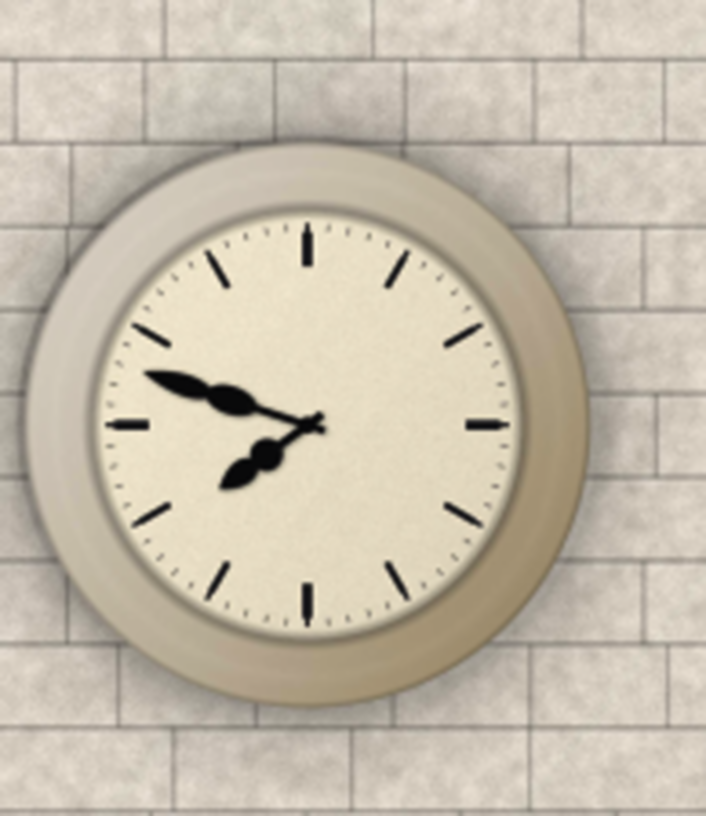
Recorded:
{"hour": 7, "minute": 48}
